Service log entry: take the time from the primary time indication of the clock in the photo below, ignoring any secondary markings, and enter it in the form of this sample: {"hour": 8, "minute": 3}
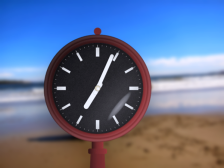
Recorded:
{"hour": 7, "minute": 4}
